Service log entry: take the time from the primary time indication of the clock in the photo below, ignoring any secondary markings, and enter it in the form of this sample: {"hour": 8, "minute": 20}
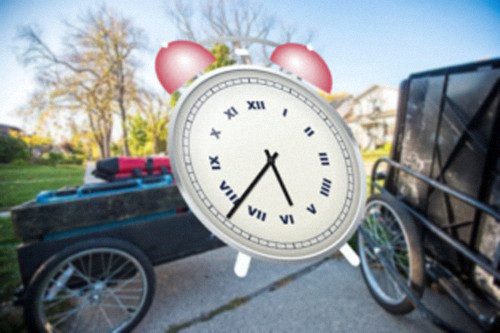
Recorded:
{"hour": 5, "minute": 38}
